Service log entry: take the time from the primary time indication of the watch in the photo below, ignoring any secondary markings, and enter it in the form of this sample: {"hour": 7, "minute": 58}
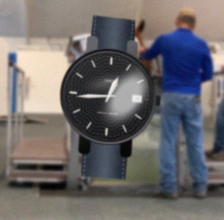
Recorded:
{"hour": 12, "minute": 44}
